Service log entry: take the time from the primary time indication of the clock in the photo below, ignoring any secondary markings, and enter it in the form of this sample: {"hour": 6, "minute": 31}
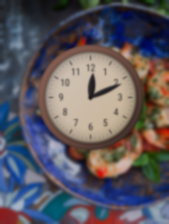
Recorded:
{"hour": 12, "minute": 11}
